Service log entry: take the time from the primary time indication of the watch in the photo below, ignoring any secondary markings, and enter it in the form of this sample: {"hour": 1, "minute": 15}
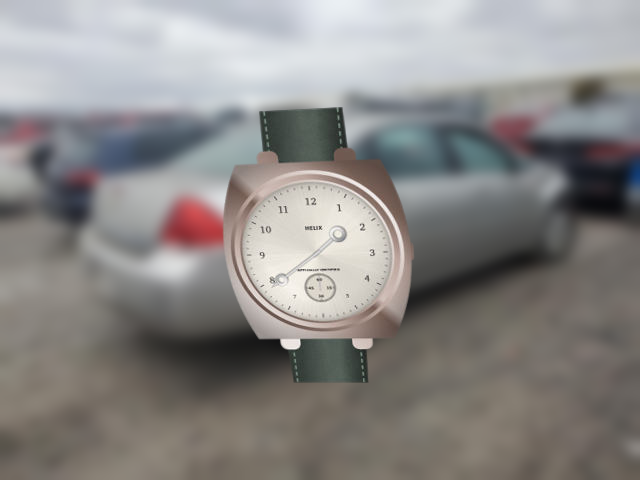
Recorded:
{"hour": 1, "minute": 39}
